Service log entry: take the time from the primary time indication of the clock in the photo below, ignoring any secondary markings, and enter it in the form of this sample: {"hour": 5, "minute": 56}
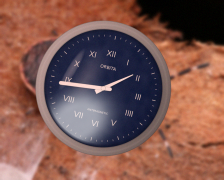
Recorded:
{"hour": 1, "minute": 44}
